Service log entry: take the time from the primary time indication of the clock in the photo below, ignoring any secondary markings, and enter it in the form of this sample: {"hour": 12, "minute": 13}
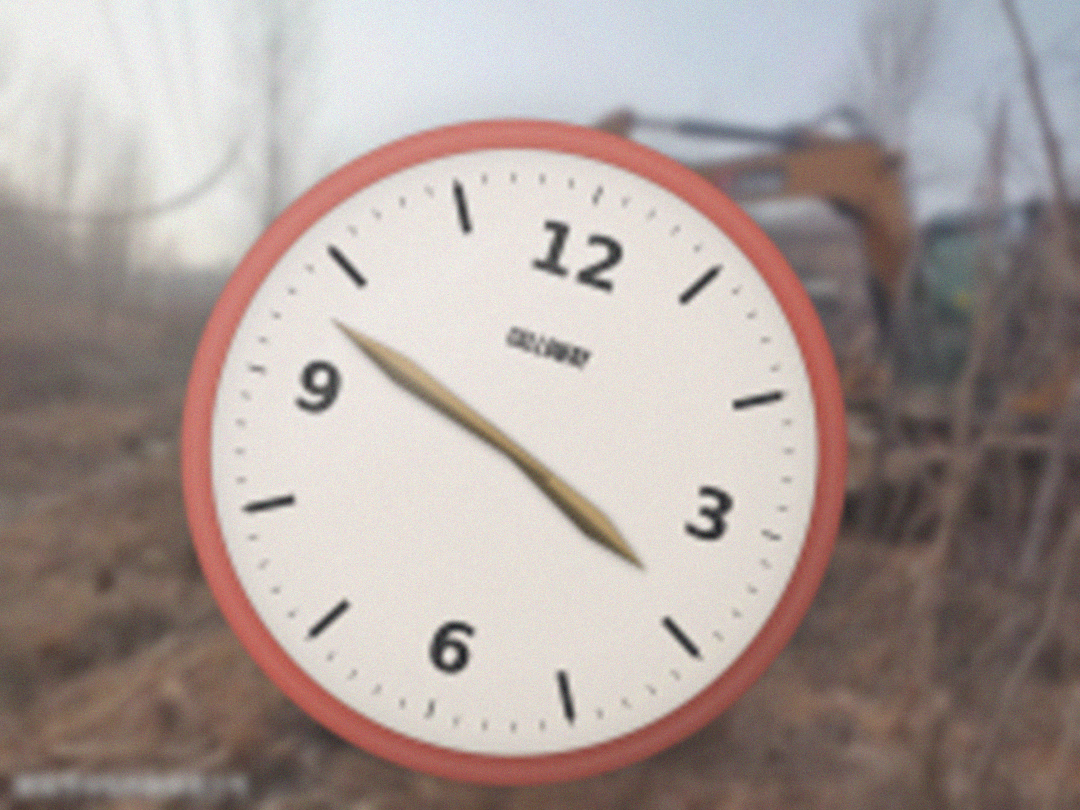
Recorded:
{"hour": 3, "minute": 48}
